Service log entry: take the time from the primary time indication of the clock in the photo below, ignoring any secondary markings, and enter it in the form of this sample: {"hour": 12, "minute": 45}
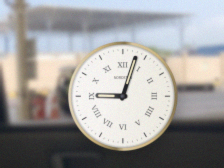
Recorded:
{"hour": 9, "minute": 3}
